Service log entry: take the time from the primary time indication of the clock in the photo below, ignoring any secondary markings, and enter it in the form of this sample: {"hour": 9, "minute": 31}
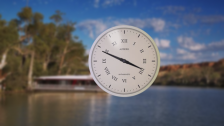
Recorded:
{"hour": 3, "minute": 49}
